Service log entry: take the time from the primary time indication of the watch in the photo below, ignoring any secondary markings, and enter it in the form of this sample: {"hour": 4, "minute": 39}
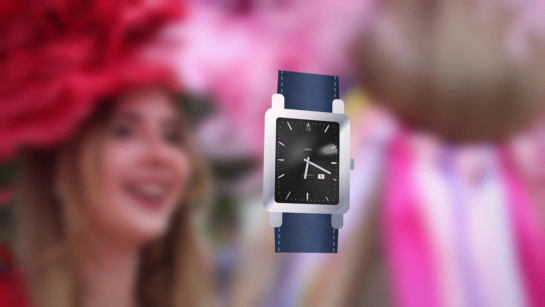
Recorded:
{"hour": 6, "minute": 19}
